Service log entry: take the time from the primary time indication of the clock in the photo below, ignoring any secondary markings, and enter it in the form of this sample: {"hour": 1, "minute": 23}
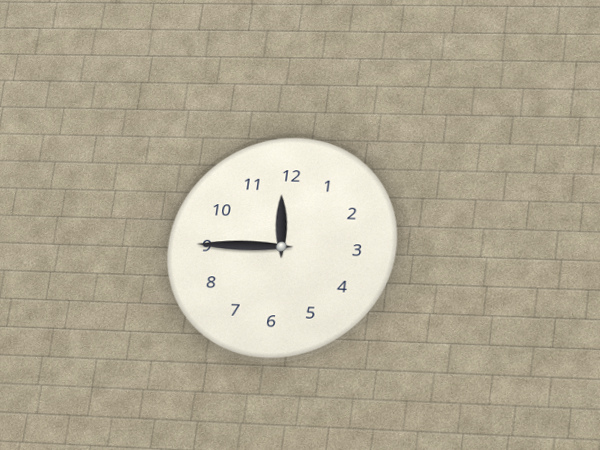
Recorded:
{"hour": 11, "minute": 45}
